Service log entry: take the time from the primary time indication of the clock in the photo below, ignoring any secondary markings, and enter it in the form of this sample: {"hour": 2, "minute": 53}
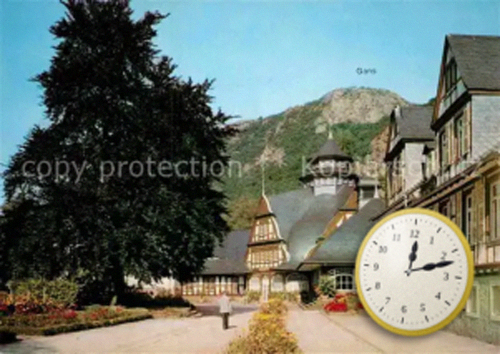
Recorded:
{"hour": 12, "minute": 12}
